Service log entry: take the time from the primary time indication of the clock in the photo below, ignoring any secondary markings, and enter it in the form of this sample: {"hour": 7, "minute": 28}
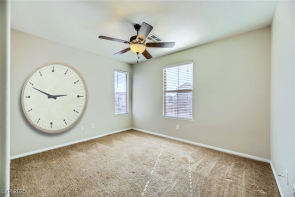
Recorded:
{"hour": 2, "minute": 49}
